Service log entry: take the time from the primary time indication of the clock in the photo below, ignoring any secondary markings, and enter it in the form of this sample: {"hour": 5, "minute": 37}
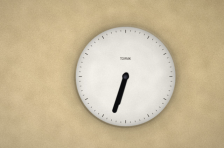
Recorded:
{"hour": 6, "minute": 33}
